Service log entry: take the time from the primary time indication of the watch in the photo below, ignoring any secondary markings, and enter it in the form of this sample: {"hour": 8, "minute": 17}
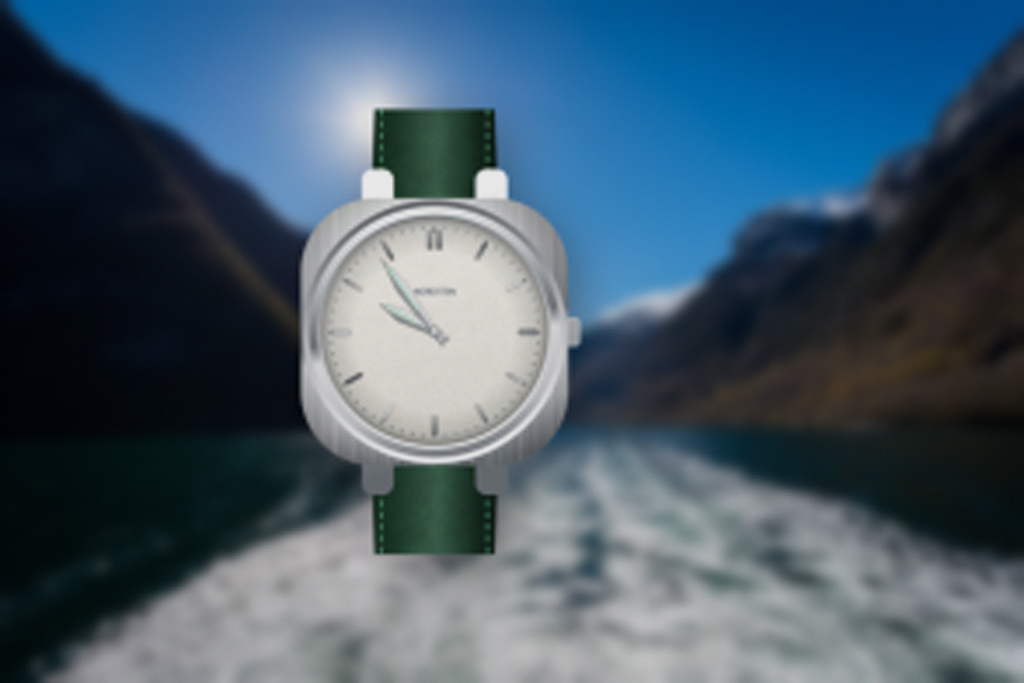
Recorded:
{"hour": 9, "minute": 54}
